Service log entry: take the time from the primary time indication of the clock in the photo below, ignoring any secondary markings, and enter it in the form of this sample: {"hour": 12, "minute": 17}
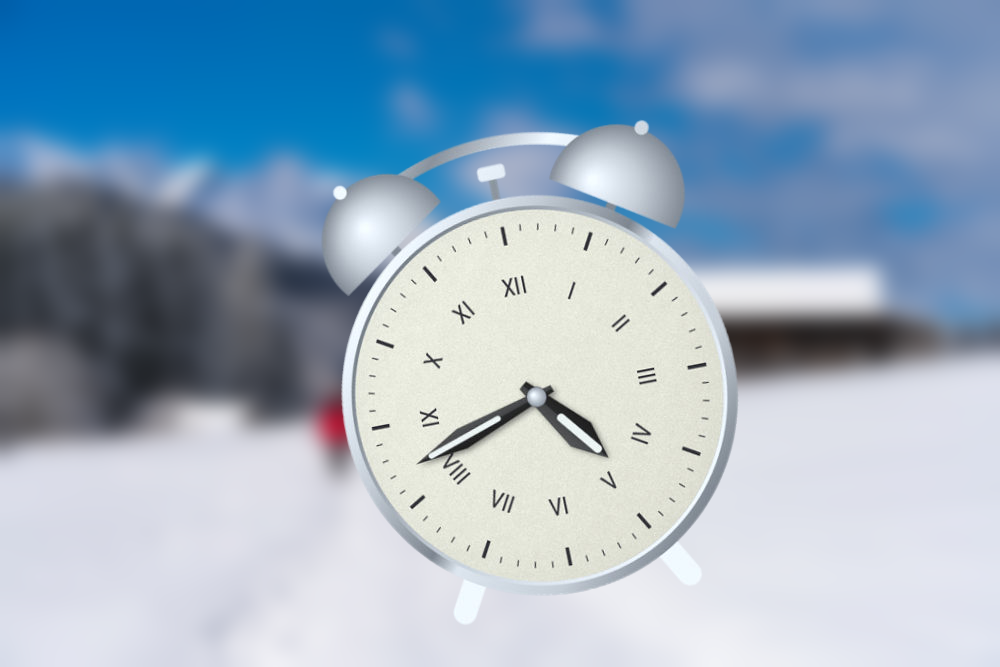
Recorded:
{"hour": 4, "minute": 42}
